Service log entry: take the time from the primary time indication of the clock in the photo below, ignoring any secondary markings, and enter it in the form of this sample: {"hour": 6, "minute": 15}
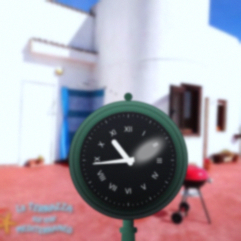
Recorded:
{"hour": 10, "minute": 44}
